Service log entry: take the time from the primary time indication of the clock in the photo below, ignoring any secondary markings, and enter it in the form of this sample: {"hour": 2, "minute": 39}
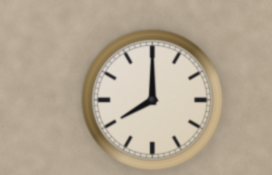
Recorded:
{"hour": 8, "minute": 0}
